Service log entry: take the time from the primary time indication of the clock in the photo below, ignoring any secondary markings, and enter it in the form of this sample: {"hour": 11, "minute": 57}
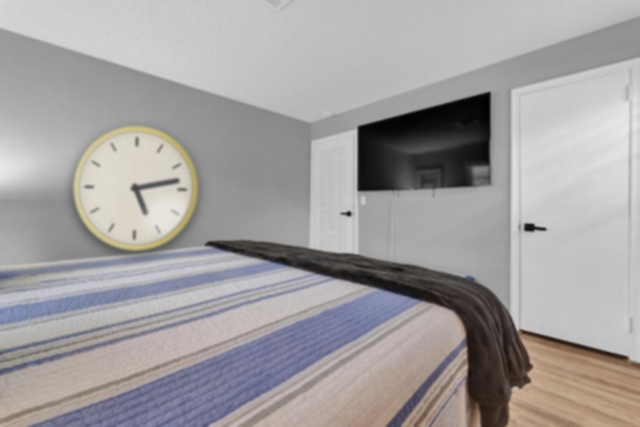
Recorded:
{"hour": 5, "minute": 13}
